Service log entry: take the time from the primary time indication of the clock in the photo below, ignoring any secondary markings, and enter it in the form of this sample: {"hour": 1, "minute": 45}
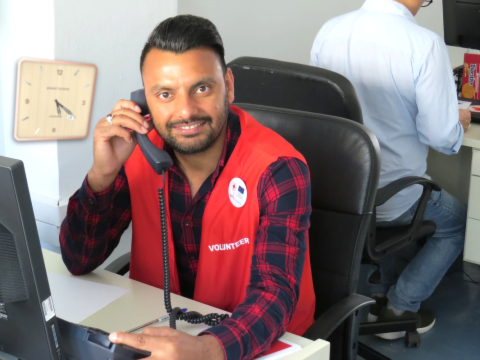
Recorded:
{"hour": 5, "minute": 21}
